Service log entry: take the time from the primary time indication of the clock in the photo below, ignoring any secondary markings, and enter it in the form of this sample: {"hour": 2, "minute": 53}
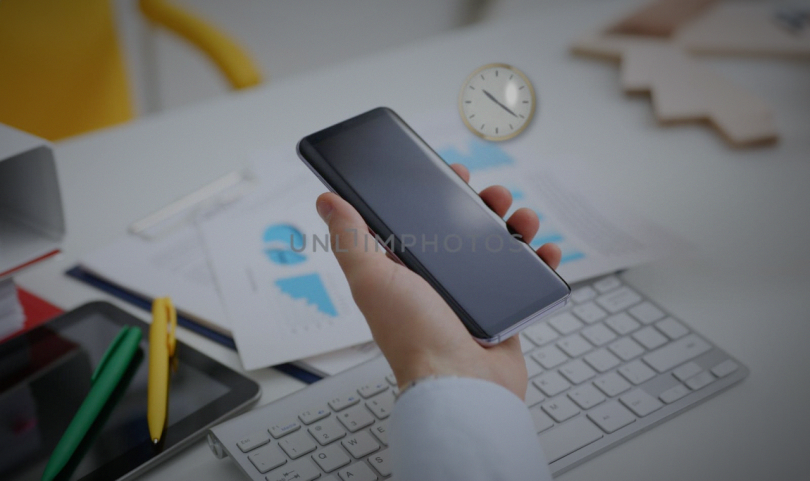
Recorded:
{"hour": 10, "minute": 21}
